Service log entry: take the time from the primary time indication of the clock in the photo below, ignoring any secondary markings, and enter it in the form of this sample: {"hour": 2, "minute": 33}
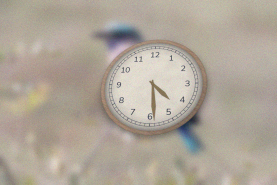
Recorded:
{"hour": 4, "minute": 29}
